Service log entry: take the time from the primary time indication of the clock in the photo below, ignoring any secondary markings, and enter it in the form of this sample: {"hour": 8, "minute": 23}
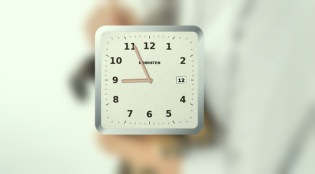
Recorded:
{"hour": 8, "minute": 56}
